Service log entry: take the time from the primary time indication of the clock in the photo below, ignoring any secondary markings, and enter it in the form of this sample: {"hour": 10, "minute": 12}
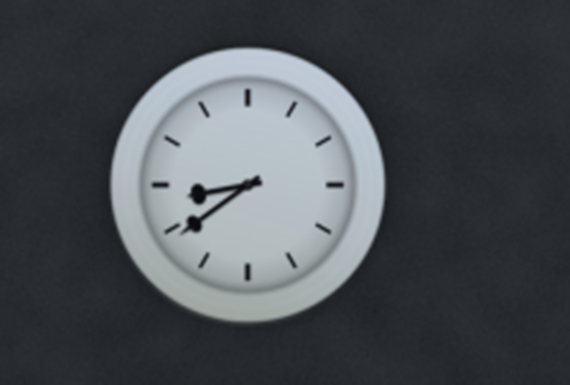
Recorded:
{"hour": 8, "minute": 39}
